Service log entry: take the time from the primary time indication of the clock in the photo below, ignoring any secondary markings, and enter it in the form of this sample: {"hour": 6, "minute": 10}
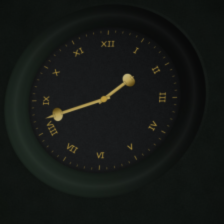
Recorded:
{"hour": 1, "minute": 42}
